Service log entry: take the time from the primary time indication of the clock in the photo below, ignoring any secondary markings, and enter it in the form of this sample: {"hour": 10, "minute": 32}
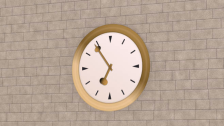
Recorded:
{"hour": 6, "minute": 54}
